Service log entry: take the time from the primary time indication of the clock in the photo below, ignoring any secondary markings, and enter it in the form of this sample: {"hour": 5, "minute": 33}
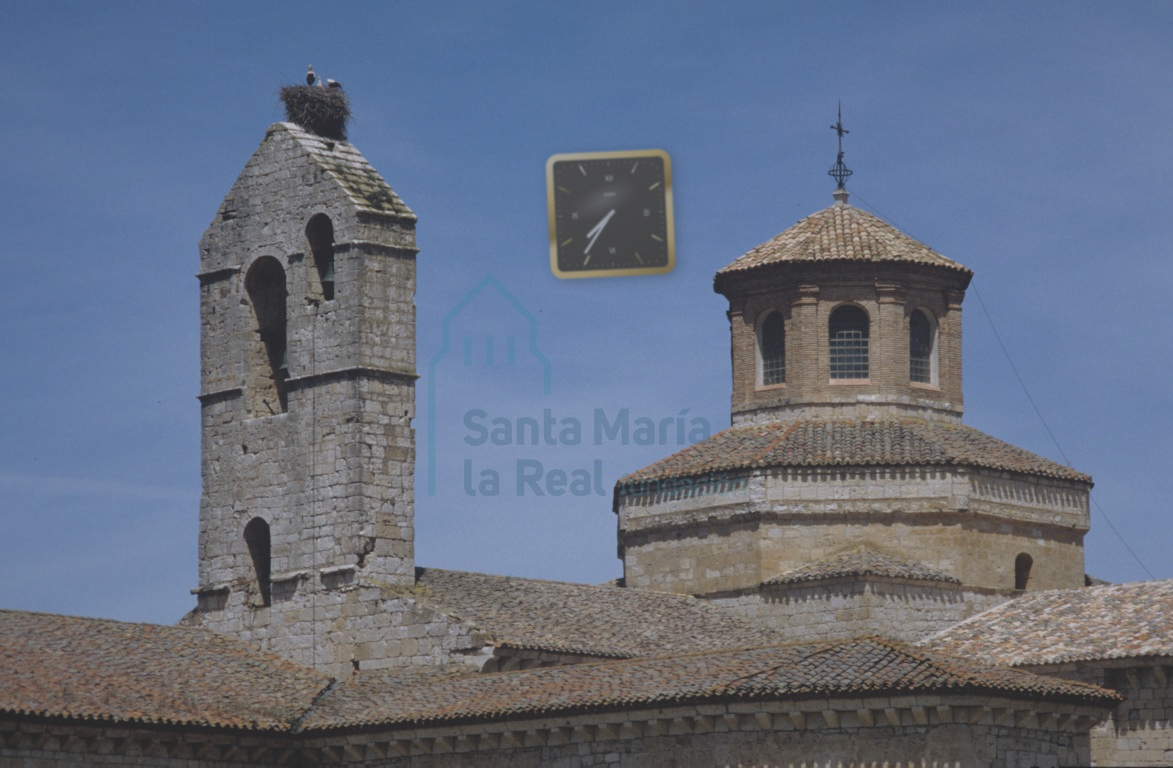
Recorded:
{"hour": 7, "minute": 36}
